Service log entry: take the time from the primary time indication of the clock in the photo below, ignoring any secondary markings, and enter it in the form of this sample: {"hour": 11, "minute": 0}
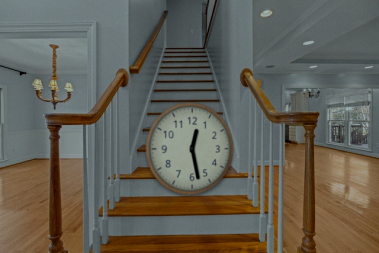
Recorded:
{"hour": 12, "minute": 28}
